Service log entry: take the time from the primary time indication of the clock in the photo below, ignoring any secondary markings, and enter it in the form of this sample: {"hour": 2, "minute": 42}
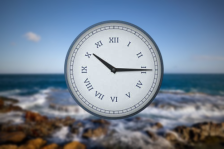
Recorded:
{"hour": 10, "minute": 15}
